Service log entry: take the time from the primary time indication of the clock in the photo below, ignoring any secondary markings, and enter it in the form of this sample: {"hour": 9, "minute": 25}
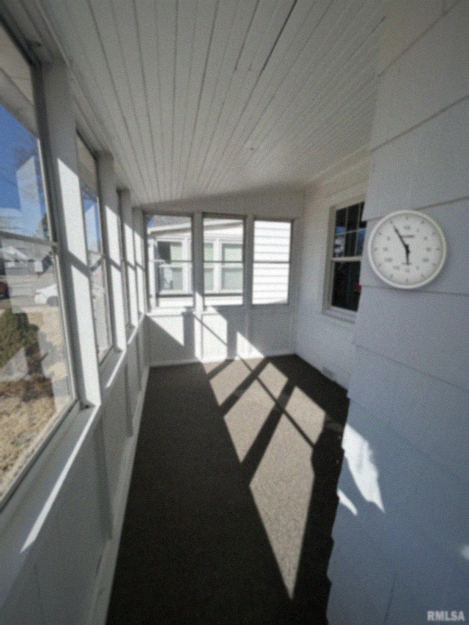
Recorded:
{"hour": 5, "minute": 55}
